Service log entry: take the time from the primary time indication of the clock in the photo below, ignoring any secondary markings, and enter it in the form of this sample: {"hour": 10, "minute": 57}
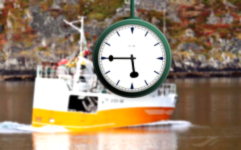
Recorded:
{"hour": 5, "minute": 45}
